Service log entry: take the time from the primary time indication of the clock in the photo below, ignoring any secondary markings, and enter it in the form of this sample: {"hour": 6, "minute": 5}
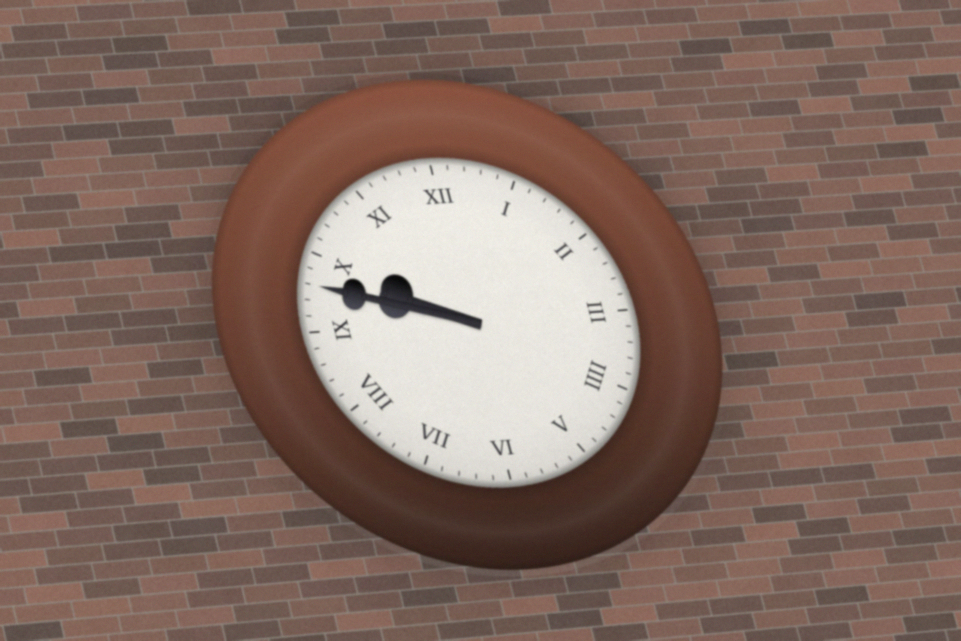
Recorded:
{"hour": 9, "minute": 48}
